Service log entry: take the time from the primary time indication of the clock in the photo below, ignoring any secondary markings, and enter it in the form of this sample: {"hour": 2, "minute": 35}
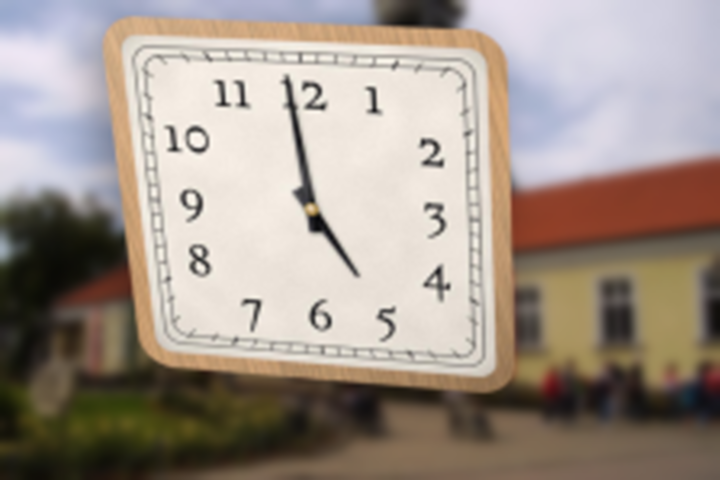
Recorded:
{"hour": 4, "minute": 59}
